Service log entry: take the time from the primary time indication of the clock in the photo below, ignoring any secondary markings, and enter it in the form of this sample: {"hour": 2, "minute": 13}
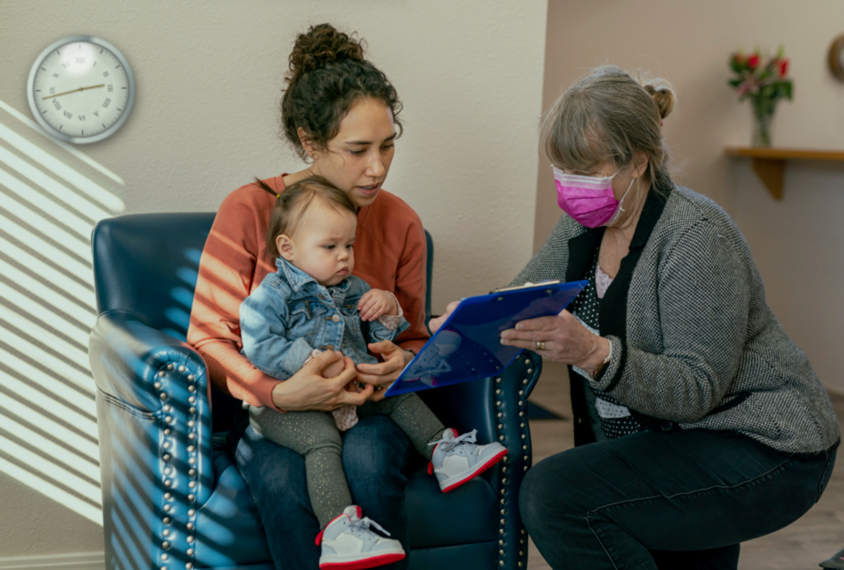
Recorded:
{"hour": 2, "minute": 43}
